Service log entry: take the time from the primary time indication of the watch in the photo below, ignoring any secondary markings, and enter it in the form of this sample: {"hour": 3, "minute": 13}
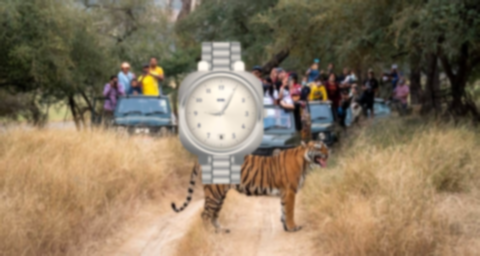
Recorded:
{"hour": 9, "minute": 5}
